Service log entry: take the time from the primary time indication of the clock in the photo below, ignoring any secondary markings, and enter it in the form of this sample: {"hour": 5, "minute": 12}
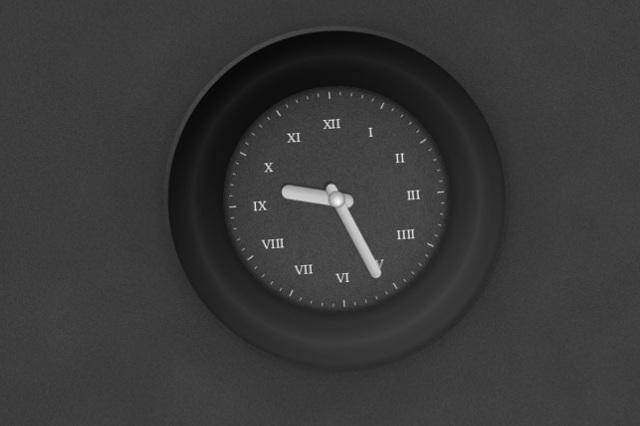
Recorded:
{"hour": 9, "minute": 26}
